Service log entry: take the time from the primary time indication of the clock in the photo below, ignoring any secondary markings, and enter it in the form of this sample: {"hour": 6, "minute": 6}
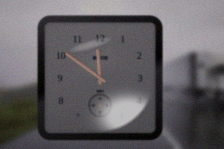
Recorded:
{"hour": 11, "minute": 51}
